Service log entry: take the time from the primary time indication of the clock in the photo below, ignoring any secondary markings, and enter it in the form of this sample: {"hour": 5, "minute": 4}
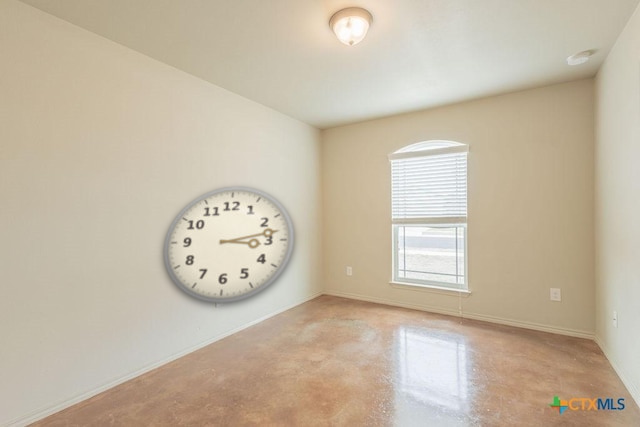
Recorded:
{"hour": 3, "minute": 13}
